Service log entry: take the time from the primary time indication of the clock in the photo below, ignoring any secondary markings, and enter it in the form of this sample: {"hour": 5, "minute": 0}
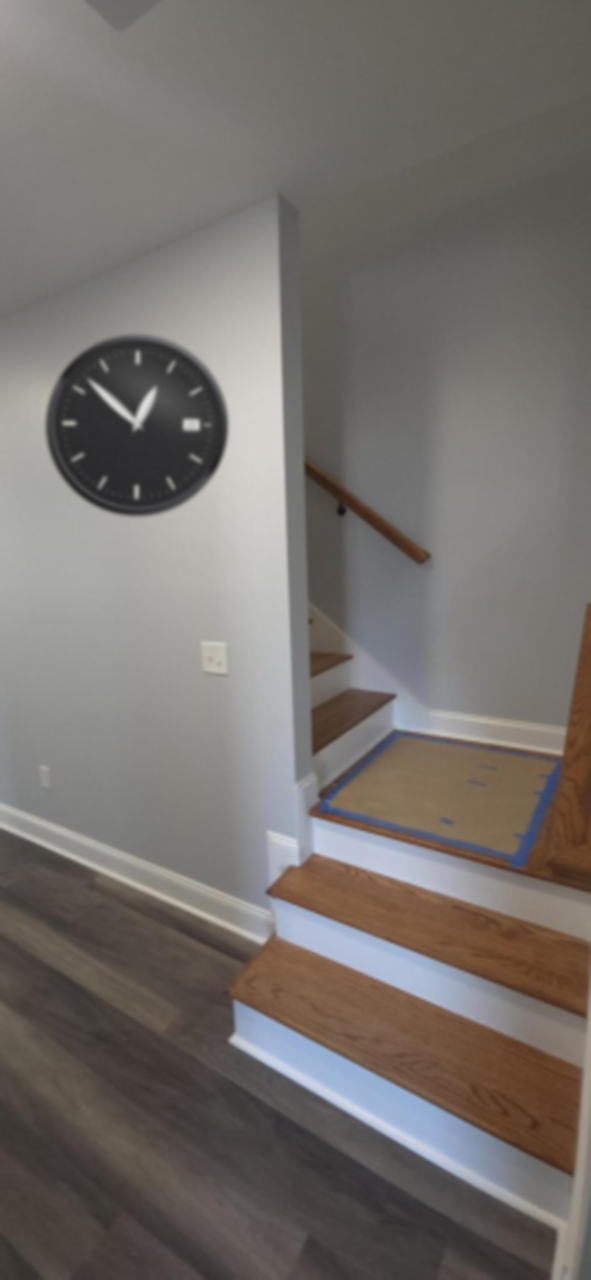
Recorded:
{"hour": 12, "minute": 52}
